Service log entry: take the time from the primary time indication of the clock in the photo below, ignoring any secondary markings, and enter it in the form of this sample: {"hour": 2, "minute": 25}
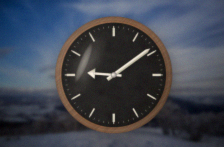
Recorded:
{"hour": 9, "minute": 9}
